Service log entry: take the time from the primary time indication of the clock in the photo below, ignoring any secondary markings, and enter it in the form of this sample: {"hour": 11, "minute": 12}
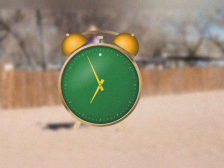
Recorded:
{"hour": 6, "minute": 56}
